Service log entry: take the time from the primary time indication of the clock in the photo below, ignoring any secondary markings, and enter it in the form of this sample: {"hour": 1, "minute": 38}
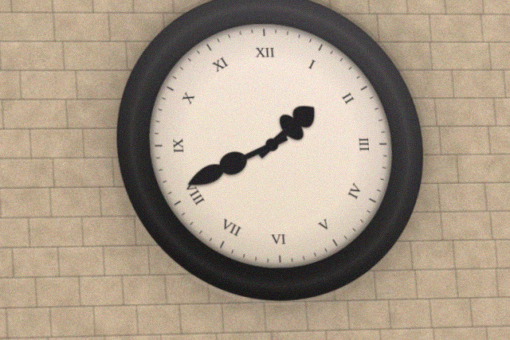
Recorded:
{"hour": 1, "minute": 41}
